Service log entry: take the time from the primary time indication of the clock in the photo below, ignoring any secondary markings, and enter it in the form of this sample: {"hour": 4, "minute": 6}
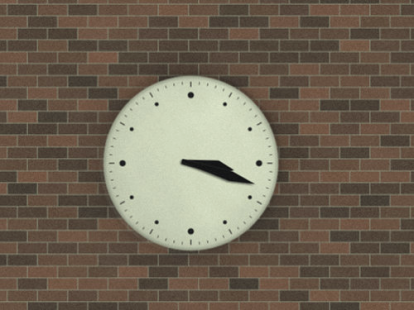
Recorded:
{"hour": 3, "minute": 18}
